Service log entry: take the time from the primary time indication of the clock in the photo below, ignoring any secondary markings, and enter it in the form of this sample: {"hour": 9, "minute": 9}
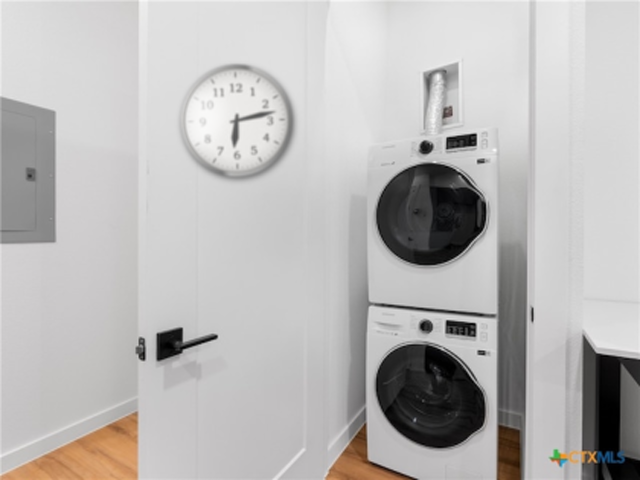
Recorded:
{"hour": 6, "minute": 13}
